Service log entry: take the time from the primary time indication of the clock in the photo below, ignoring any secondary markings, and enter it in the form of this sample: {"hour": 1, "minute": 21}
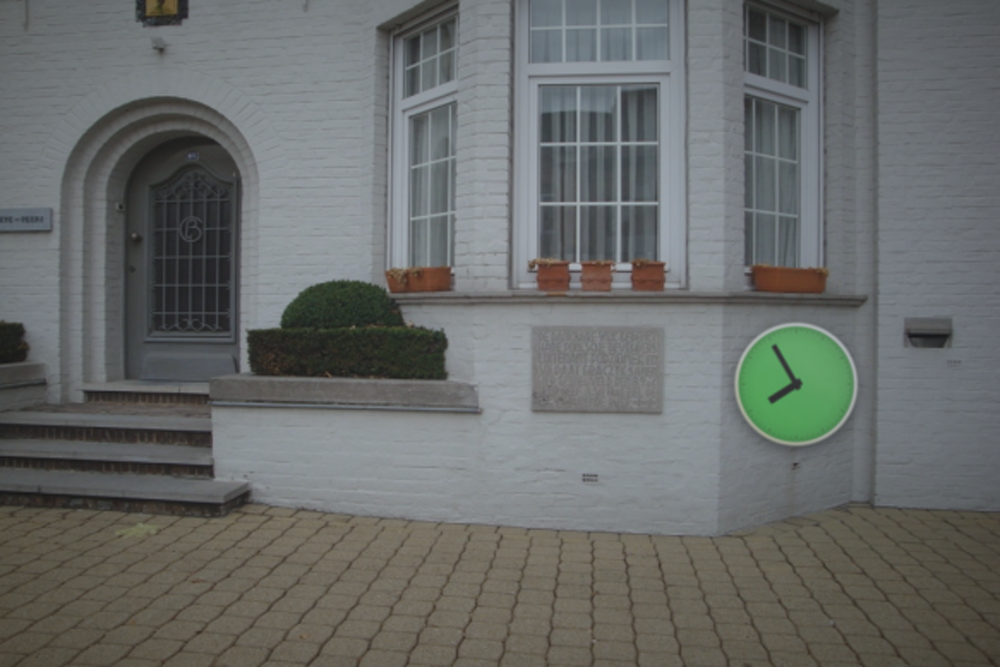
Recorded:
{"hour": 7, "minute": 55}
